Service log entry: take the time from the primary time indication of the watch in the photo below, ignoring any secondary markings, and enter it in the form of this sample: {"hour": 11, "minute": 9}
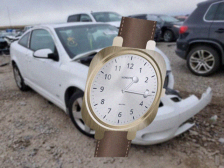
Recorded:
{"hour": 1, "minute": 16}
